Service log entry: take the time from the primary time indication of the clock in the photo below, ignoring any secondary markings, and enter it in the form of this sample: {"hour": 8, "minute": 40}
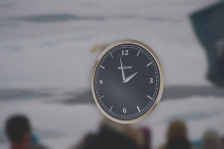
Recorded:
{"hour": 1, "minute": 58}
